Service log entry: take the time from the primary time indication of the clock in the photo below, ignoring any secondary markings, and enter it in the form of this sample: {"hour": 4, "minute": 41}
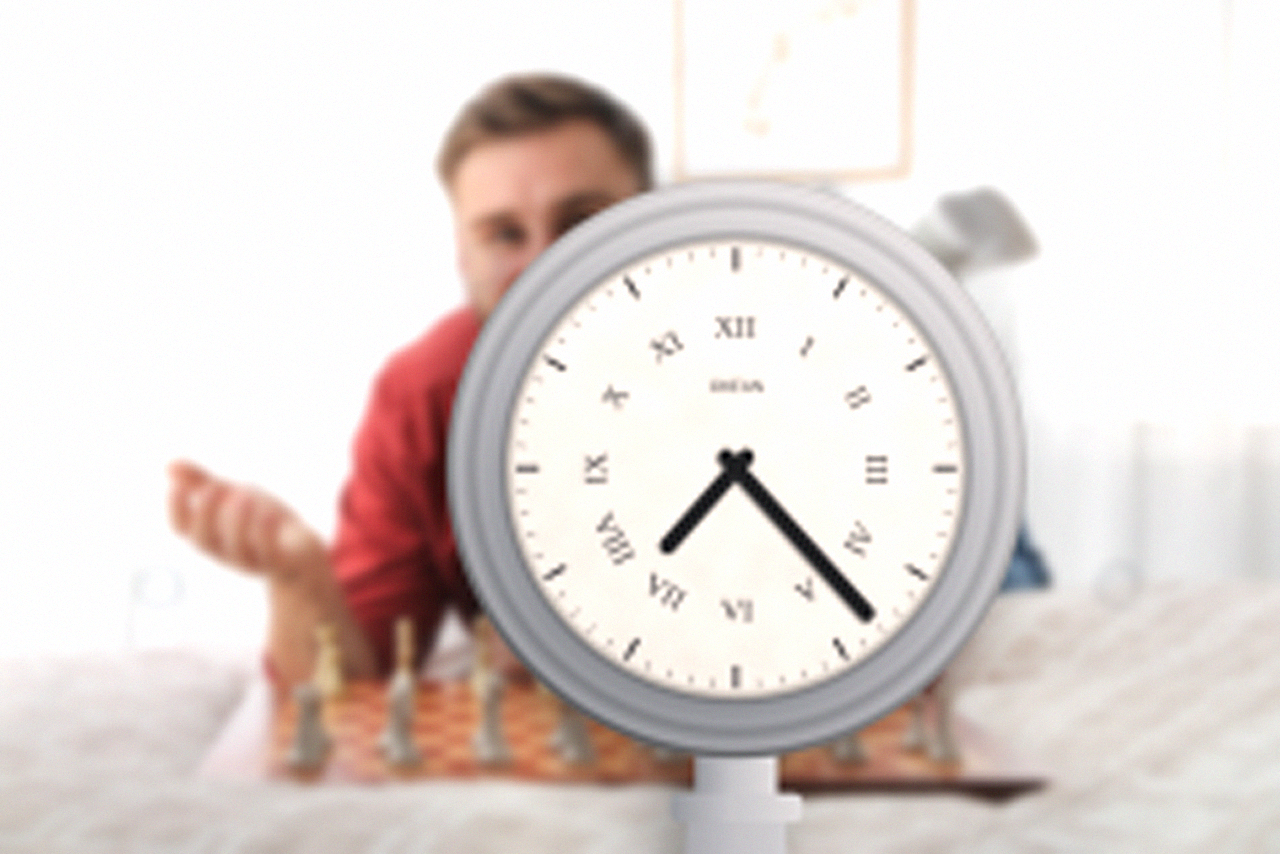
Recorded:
{"hour": 7, "minute": 23}
